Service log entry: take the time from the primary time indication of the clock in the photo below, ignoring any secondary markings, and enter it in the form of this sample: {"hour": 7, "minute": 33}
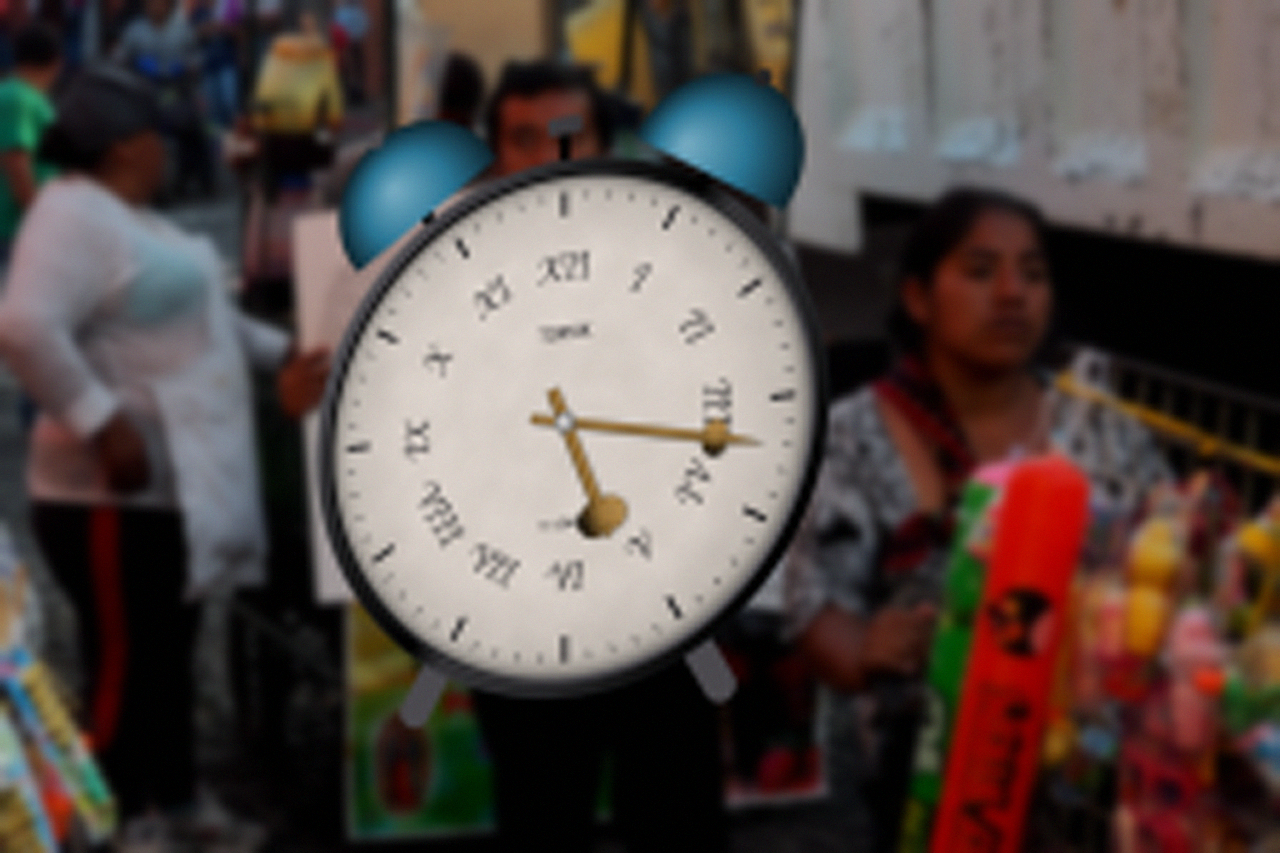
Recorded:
{"hour": 5, "minute": 17}
